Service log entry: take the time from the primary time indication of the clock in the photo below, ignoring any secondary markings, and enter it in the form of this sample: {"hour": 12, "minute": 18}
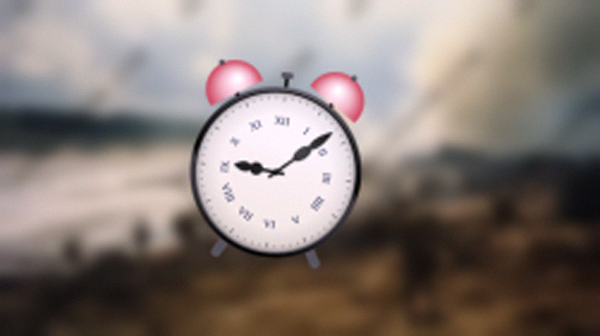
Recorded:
{"hour": 9, "minute": 8}
